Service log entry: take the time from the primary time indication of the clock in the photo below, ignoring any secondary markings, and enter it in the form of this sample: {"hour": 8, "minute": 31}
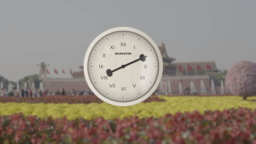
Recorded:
{"hour": 8, "minute": 11}
